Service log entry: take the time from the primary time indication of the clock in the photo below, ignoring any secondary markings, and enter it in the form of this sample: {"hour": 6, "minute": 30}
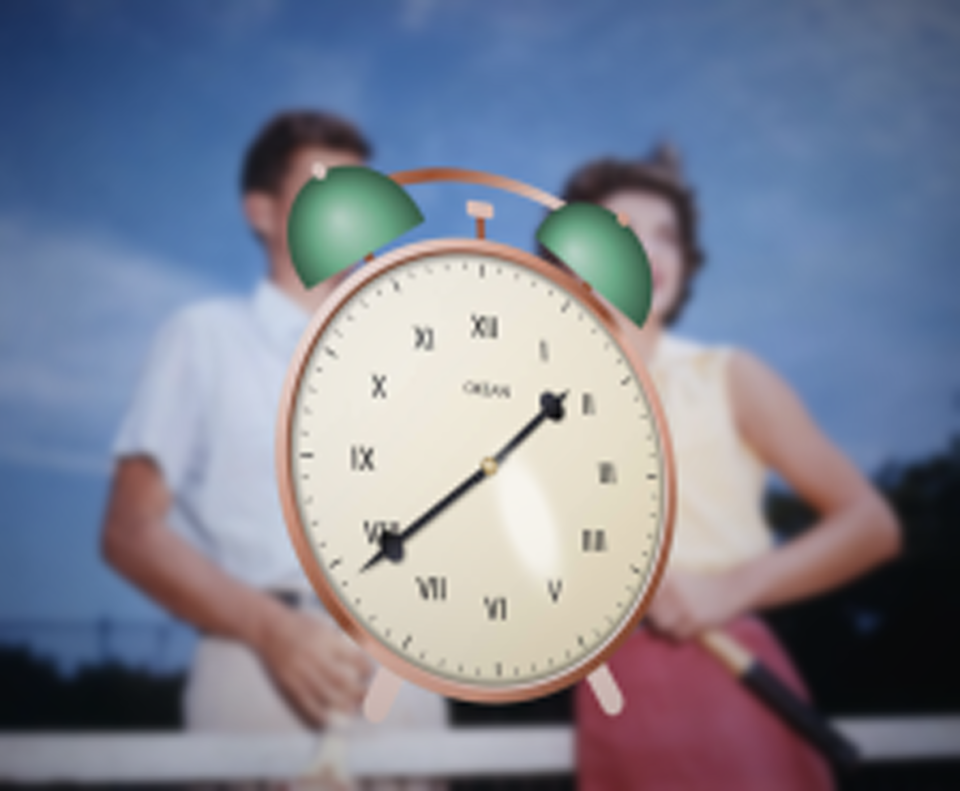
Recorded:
{"hour": 1, "minute": 39}
